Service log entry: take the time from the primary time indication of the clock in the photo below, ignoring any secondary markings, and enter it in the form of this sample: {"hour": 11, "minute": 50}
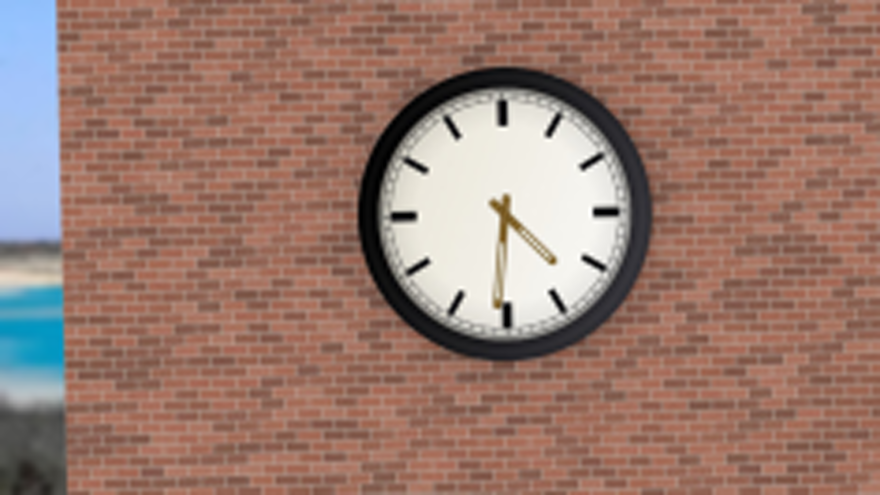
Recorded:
{"hour": 4, "minute": 31}
